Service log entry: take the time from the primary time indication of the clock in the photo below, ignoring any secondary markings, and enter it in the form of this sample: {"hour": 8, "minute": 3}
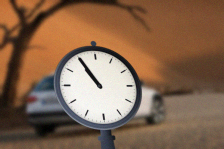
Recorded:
{"hour": 10, "minute": 55}
